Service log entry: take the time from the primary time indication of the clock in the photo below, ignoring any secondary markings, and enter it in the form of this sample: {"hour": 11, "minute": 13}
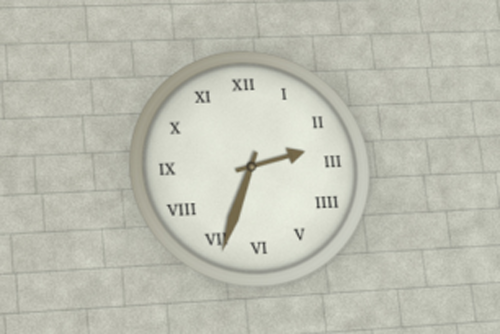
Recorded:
{"hour": 2, "minute": 34}
